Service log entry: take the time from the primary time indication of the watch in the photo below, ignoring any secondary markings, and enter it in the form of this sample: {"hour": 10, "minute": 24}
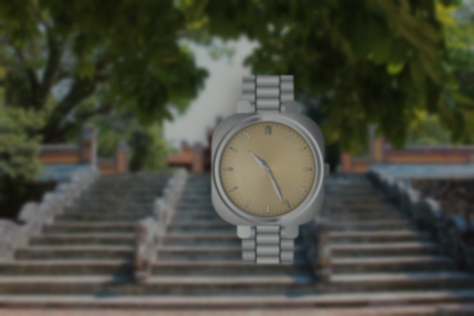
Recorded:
{"hour": 10, "minute": 26}
